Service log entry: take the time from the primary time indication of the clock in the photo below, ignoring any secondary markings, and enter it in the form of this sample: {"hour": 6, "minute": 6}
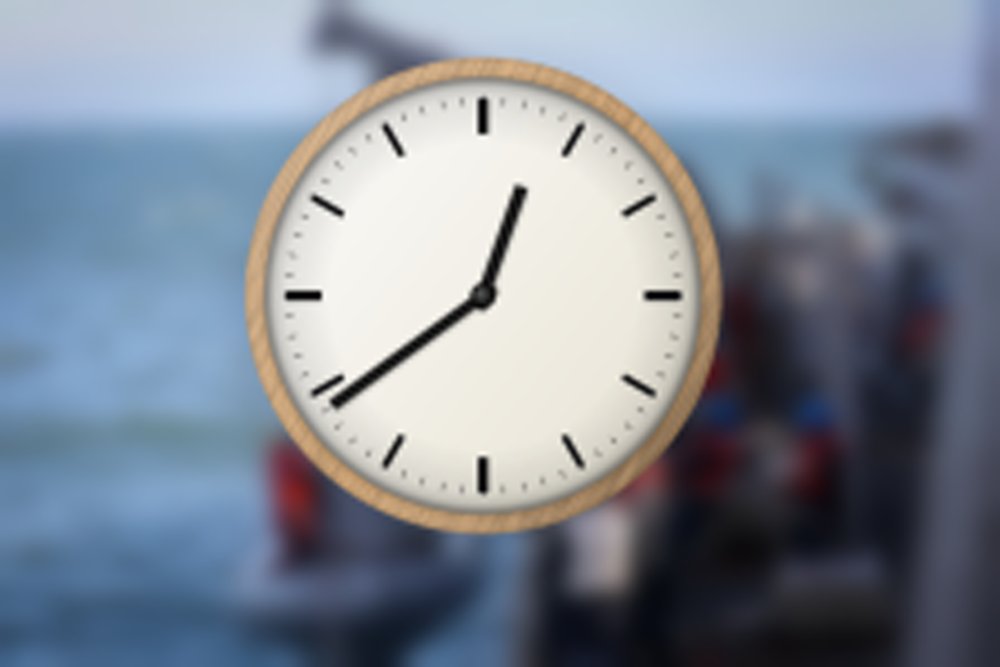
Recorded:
{"hour": 12, "minute": 39}
